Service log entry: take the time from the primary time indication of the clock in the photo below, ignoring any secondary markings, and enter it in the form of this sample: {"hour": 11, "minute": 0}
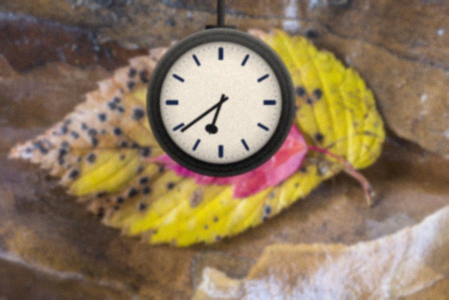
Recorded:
{"hour": 6, "minute": 39}
